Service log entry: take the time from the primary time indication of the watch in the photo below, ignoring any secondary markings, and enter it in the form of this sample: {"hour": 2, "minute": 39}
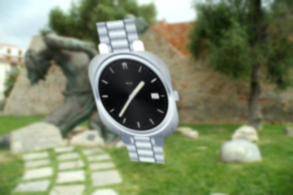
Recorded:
{"hour": 1, "minute": 37}
